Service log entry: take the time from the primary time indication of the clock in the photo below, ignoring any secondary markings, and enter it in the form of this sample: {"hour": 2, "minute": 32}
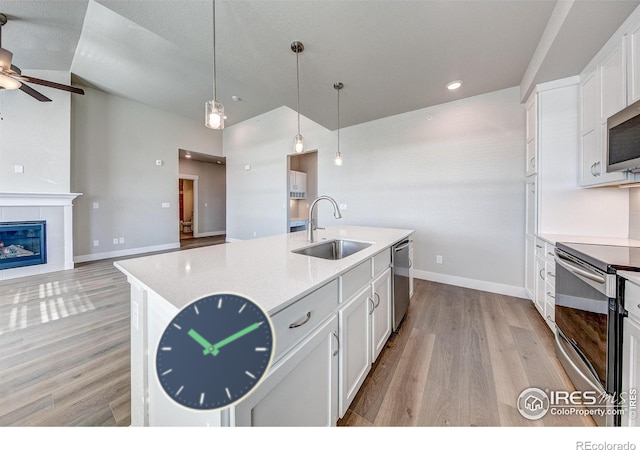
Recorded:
{"hour": 10, "minute": 10}
